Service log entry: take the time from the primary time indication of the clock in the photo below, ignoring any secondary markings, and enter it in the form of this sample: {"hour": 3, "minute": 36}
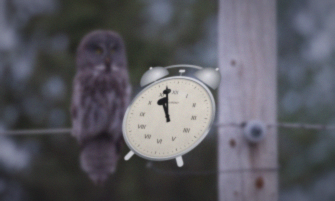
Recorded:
{"hour": 10, "minute": 57}
